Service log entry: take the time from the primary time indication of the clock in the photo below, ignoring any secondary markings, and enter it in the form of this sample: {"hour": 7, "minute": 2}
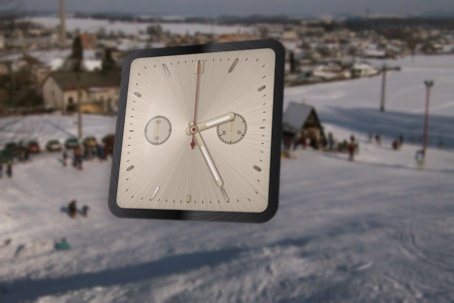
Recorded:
{"hour": 2, "minute": 25}
